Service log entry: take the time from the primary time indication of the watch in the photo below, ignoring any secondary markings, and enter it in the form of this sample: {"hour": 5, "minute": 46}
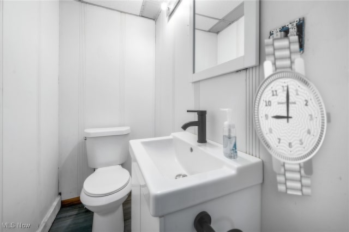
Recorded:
{"hour": 9, "minute": 1}
